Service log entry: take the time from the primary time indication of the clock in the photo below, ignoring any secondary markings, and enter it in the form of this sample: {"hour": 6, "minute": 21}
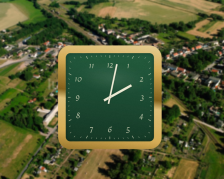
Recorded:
{"hour": 2, "minute": 2}
